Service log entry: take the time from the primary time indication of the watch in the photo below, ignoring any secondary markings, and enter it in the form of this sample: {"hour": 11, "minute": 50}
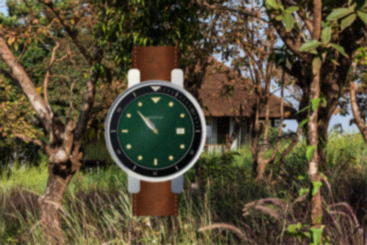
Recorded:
{"hour": 10, "minute": 53}
